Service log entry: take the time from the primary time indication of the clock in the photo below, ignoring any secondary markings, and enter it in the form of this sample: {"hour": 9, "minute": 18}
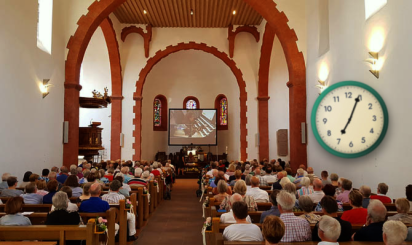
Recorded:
{"hour": 7, "minute": 4}
